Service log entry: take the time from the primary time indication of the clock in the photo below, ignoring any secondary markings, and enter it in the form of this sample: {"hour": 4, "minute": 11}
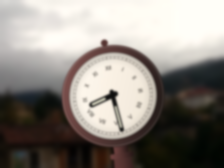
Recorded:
{"hour": 8, "minute": 29}
